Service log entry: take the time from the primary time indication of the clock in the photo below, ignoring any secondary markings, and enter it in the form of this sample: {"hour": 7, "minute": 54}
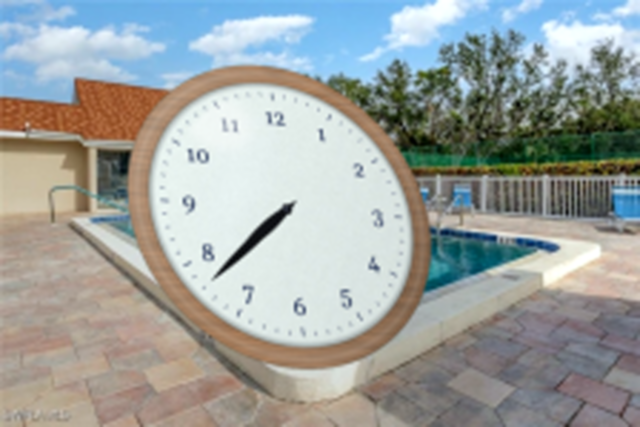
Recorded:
{"hour": 7, "minute": 38}
